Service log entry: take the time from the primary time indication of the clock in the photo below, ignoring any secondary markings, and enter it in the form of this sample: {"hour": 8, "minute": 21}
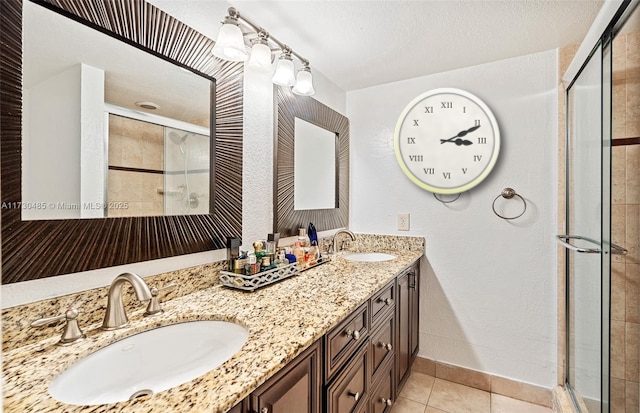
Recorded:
{"hour": 3, "minute": 11}
